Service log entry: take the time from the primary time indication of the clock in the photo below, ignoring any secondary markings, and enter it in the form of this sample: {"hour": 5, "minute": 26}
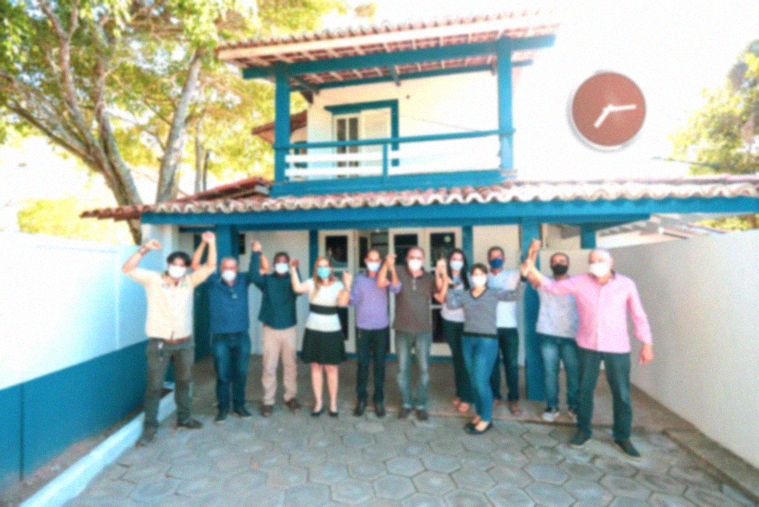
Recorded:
{"hour": 7, "minute": 14}
